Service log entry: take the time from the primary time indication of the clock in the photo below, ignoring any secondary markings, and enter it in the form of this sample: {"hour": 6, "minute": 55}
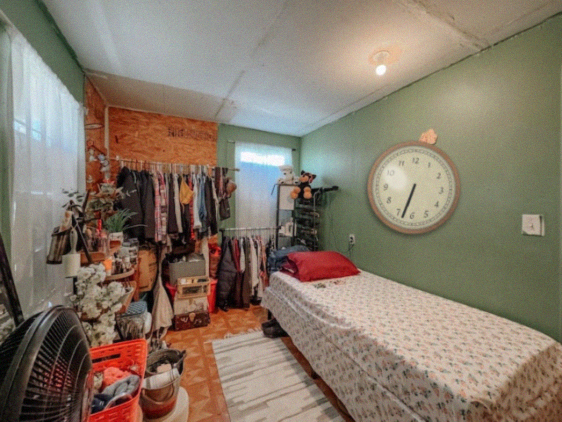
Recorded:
{"hour": 6, "minute": 33}
